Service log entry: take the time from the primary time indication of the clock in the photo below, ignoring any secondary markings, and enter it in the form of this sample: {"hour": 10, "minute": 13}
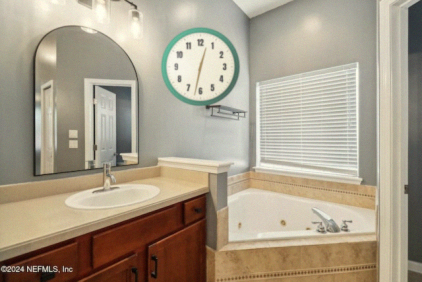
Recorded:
{"hour": 12, "minute": 32}
